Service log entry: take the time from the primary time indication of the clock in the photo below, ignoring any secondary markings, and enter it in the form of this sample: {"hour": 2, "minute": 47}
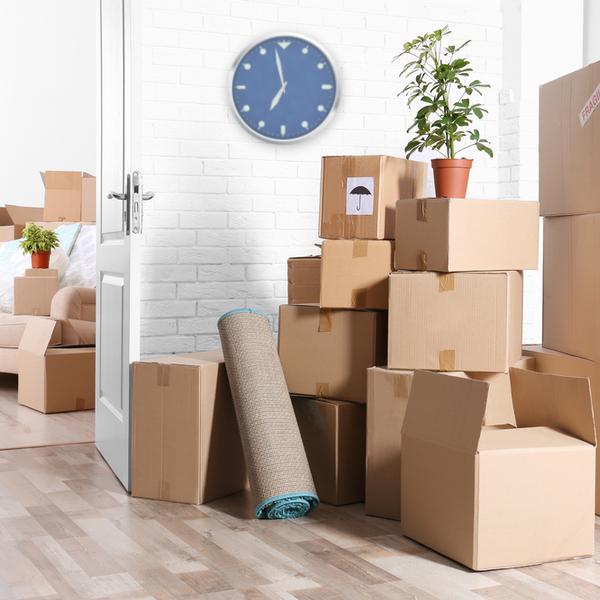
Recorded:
{"hour": 6, "minute": 58}
